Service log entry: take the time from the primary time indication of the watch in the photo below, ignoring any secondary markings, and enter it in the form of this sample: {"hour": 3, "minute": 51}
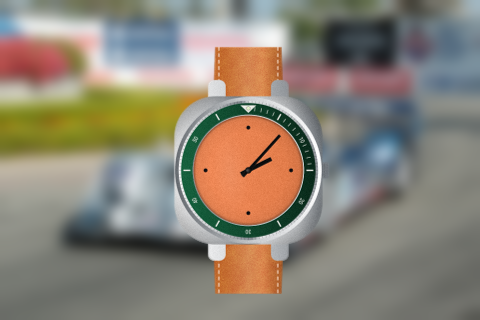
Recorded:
{"hour": 2, "minute": 7}
